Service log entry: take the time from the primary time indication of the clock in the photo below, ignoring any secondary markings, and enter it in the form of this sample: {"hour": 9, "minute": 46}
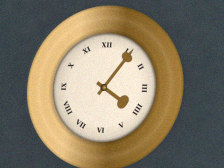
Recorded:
{"hour": 4, "minute": 6}
